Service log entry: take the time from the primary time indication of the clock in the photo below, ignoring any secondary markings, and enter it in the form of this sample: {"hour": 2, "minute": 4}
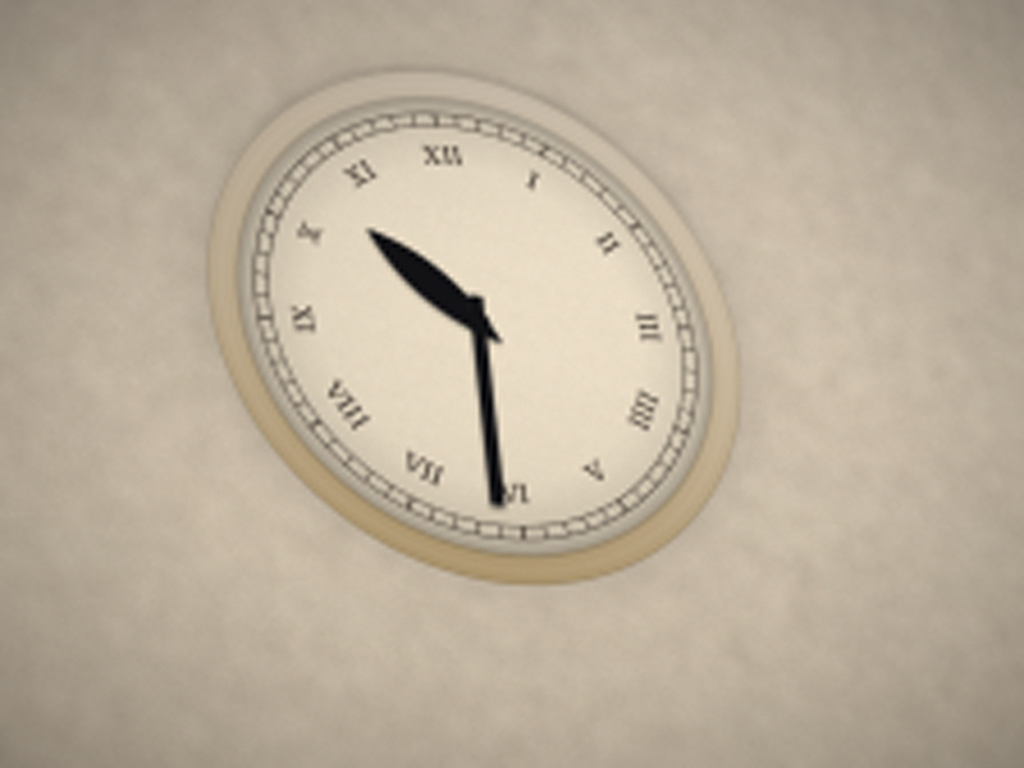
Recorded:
{"hour": 10, "minute": 31}
